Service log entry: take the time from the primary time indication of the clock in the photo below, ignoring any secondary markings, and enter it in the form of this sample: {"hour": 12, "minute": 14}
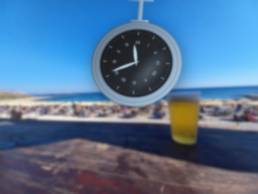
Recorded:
{"hour": 11, "minute": 41}
